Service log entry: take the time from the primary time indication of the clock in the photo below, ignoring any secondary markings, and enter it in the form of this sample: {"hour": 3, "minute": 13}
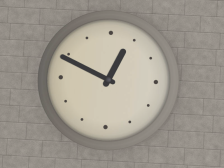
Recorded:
{"hour": 12, "minute": 49}
